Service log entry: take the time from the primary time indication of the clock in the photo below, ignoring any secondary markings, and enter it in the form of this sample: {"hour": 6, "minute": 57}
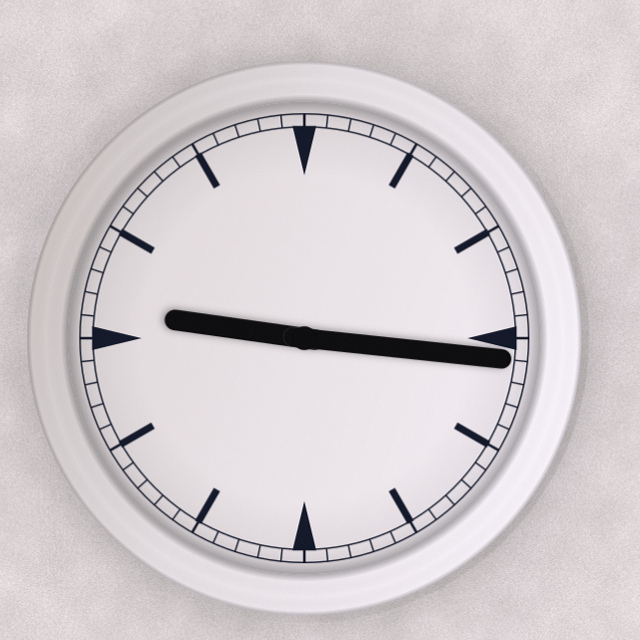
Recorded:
{"hour": 9, "minute": 16}
